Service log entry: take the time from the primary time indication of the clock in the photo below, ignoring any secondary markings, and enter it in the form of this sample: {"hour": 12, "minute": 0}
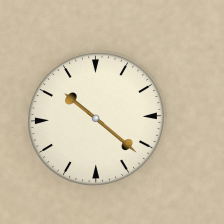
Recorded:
{"hour": 10, "minute": 22}
